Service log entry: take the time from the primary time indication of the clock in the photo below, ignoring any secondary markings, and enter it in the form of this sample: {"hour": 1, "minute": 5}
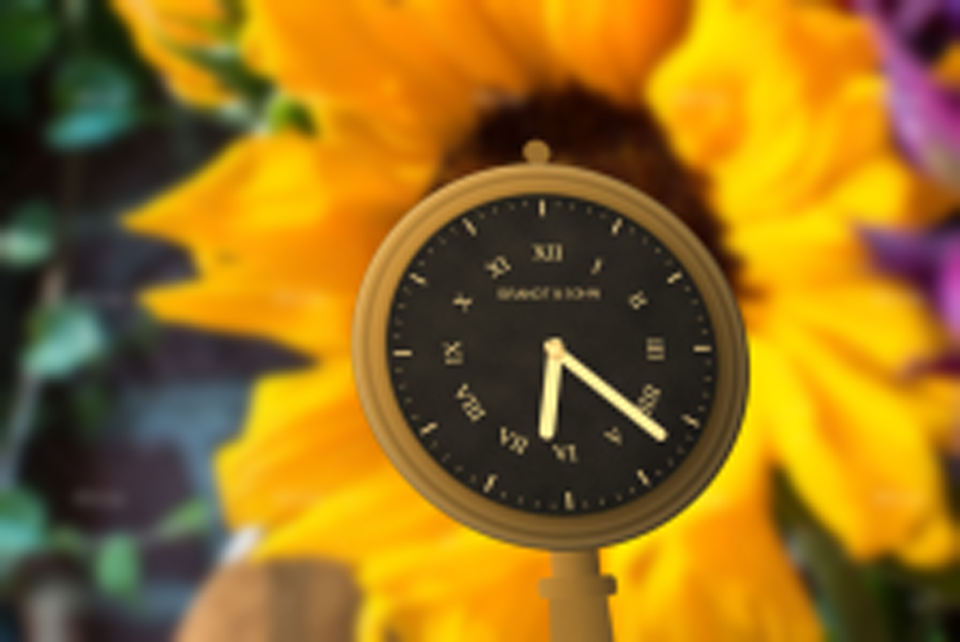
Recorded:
{"hour": 6, "minute": 22}
